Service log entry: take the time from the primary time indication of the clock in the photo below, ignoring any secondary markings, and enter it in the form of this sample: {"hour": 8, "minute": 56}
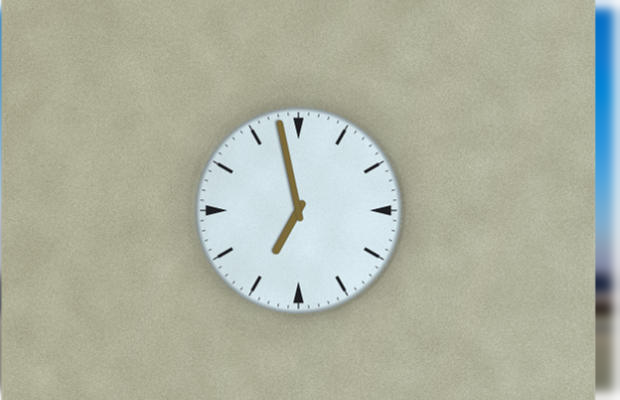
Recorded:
{"hour": 6, "minute": 58}
